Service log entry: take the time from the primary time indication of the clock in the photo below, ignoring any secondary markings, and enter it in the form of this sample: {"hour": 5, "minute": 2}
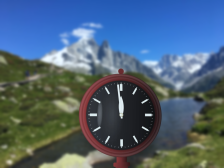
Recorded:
{"hour": 11, "minute": 59}
